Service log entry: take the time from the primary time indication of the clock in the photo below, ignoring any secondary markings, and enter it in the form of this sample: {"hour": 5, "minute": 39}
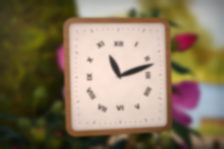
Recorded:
{"hour": 11, "minute": 12}
